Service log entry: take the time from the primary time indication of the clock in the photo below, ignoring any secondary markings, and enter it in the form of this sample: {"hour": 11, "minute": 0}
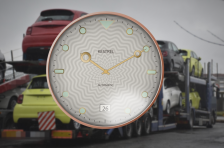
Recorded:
{"hour": 10, "minute": 10}
